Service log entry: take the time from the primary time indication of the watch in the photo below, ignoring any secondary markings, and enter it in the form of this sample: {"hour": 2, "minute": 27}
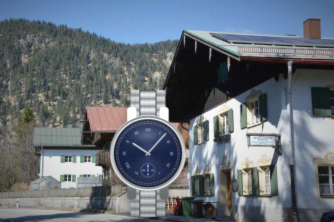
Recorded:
{"hour": 10, "minute": 7}
